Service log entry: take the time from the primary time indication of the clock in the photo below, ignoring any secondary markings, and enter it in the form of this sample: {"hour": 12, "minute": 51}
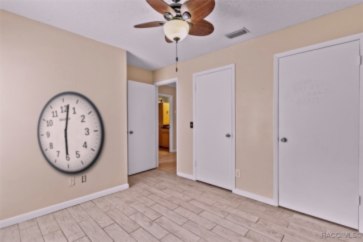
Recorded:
{"hour": 6, "minute": 2}
